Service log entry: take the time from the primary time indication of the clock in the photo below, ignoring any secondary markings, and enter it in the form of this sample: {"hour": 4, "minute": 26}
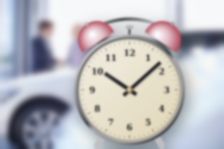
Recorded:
{"hour": 10, "minute": 8}
